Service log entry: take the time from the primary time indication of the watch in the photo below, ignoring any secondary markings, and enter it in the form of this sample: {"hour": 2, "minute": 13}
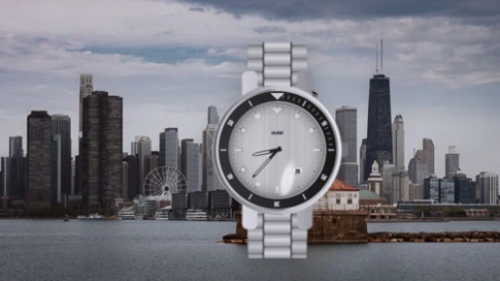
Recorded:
{"hour": 8, "minute": 37}
